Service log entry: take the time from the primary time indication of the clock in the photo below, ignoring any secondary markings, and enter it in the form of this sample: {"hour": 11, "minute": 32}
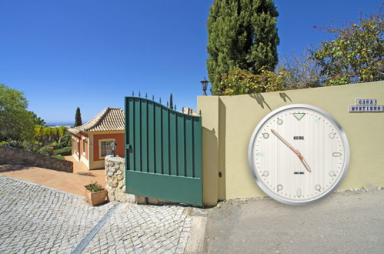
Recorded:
{"hour": 4, "minute": 52}
